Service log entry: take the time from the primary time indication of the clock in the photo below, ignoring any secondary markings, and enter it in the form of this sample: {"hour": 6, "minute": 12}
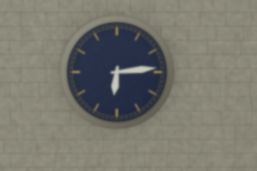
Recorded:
{"hour": 6, "minute": 14}
